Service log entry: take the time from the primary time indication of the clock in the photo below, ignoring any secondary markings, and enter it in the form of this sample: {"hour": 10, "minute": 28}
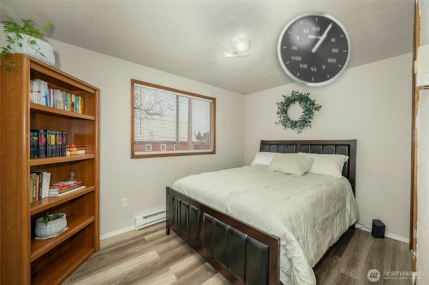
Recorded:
{"hour": 1, "minute": 5}
